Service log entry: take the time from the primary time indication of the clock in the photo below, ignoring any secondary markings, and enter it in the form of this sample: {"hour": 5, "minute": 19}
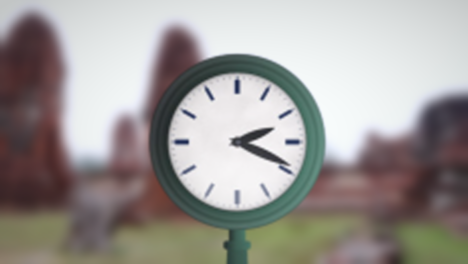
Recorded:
{"hour": 2, "minute": 19}
